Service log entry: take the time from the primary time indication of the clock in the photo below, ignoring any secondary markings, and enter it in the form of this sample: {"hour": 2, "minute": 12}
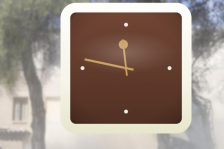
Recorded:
{"hour": 11, "minute": 47}
